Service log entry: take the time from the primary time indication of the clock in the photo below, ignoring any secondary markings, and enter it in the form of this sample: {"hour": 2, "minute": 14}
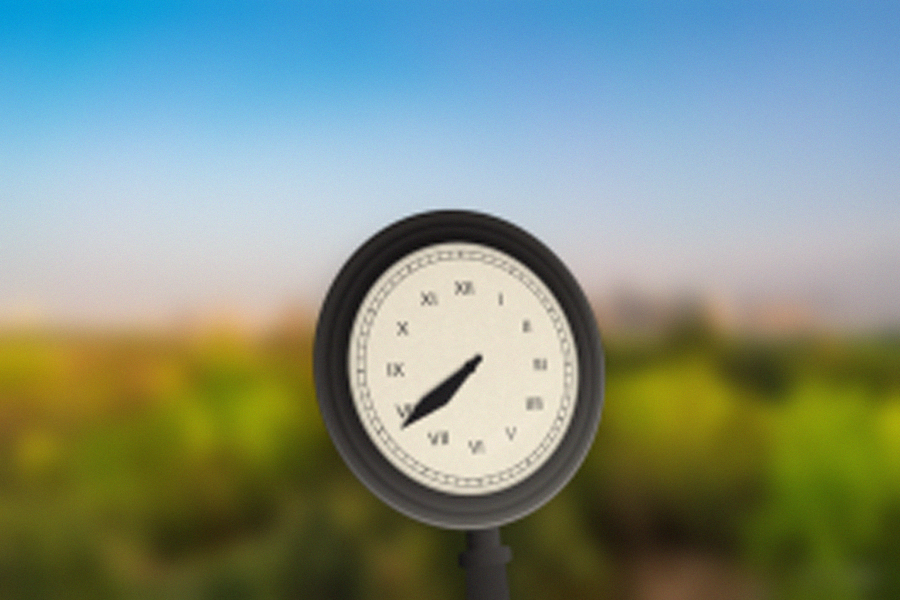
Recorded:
{"hour": 7, "minute": 39}
